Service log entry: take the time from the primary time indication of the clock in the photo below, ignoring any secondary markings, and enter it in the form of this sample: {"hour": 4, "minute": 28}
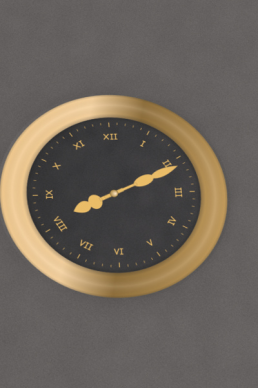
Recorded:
{"hour": 8, "minute": 11}
